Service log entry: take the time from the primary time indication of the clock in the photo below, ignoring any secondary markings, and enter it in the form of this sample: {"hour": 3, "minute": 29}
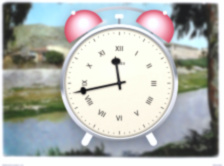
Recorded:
{"hour": 11, "minute": 43}
